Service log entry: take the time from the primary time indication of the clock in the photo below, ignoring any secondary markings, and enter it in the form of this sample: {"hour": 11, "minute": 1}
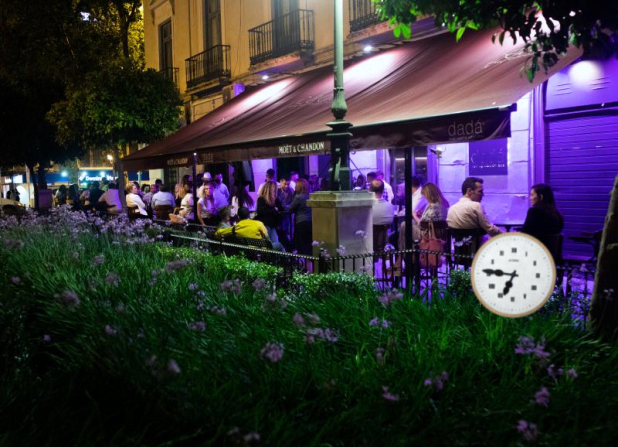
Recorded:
{"hour": 6, "minute": 46}
